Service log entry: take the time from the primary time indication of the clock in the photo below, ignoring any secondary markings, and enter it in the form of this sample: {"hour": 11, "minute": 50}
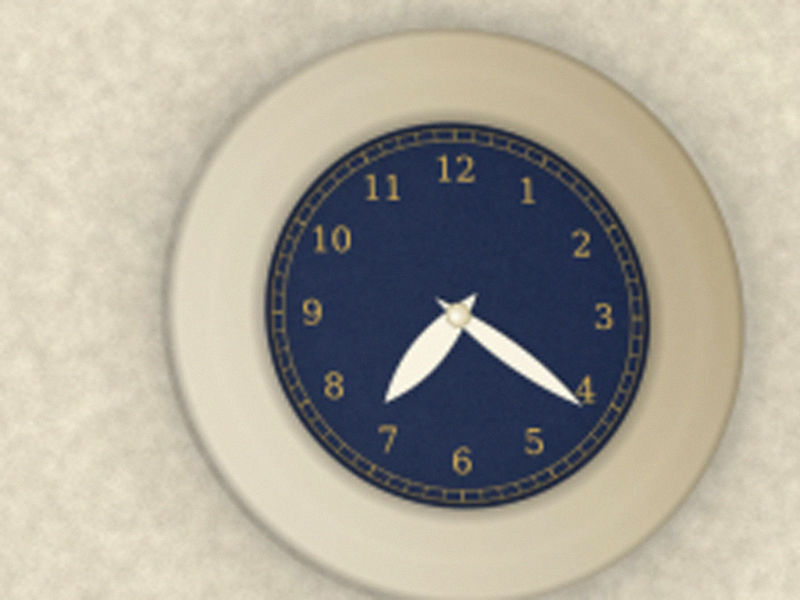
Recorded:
{"hour": 7, "minute": 21}
